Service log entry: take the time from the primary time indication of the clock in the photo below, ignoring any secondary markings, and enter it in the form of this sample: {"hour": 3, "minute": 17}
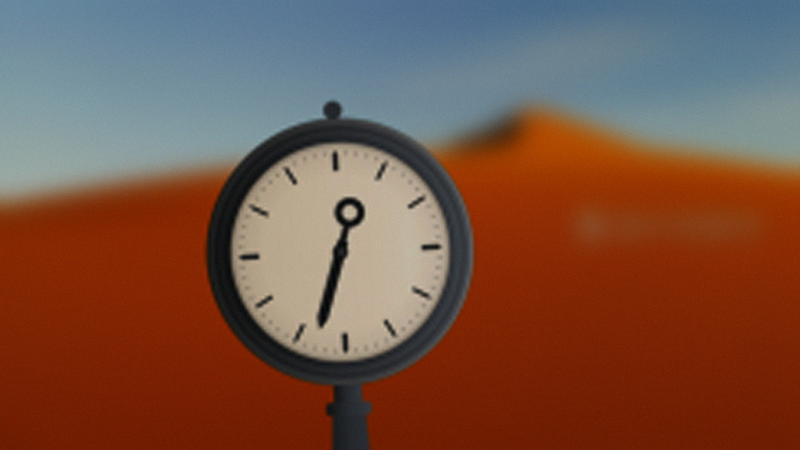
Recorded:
{"hour": 12, "minute": 33}
